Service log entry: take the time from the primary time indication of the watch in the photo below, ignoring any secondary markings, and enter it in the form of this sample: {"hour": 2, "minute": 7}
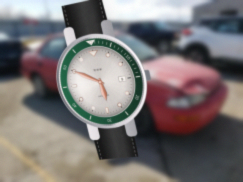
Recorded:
{"hour": 5, "minute": 50}
